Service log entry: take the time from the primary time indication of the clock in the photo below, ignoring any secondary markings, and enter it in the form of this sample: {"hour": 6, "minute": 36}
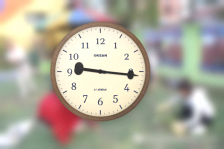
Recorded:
{"hour": 9, "minute": 16}
